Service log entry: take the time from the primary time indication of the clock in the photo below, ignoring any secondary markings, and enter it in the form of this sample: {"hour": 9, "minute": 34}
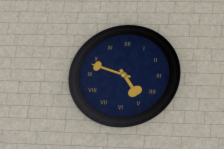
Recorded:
{"hour": 4, "minute": 48}
